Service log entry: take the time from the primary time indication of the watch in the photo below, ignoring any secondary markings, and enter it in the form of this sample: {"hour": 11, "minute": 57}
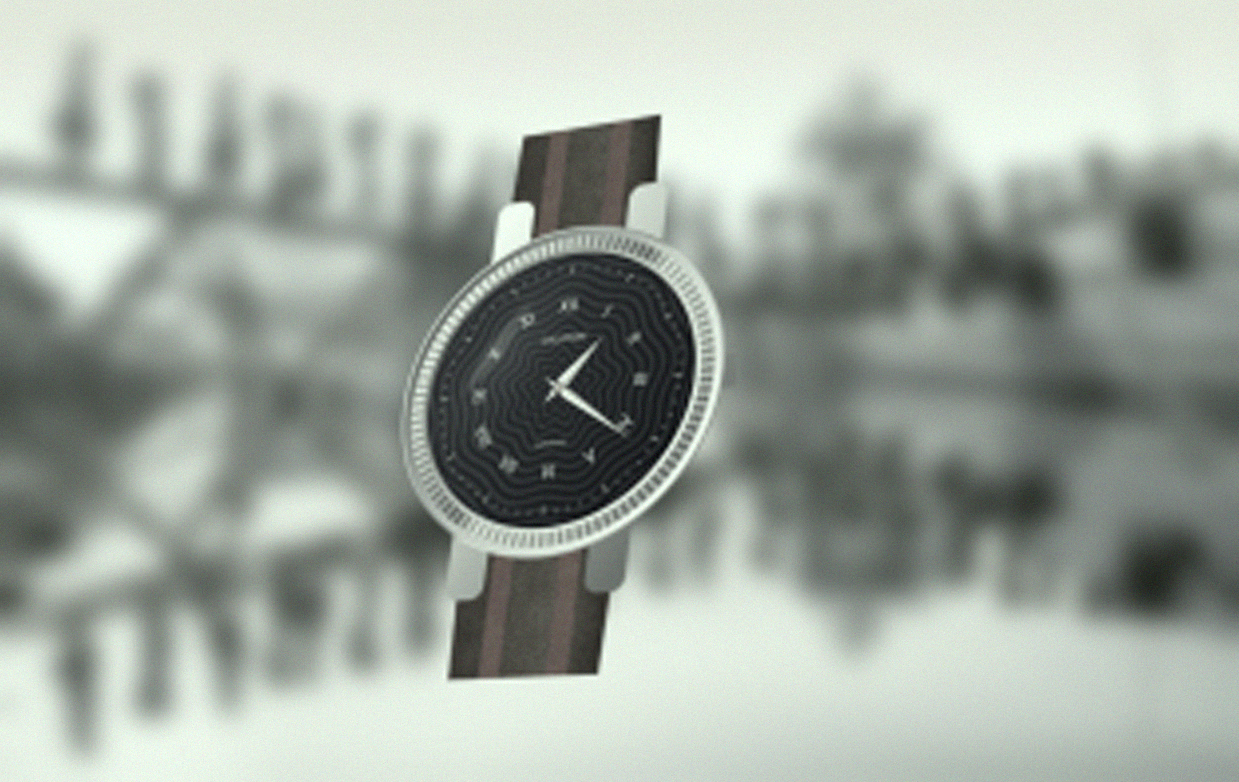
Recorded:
{"hour": 1, "minute": 21}
